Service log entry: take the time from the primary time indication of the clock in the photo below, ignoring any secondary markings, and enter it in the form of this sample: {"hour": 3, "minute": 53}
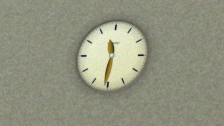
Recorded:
{"hour": 11, "minute": 31}
